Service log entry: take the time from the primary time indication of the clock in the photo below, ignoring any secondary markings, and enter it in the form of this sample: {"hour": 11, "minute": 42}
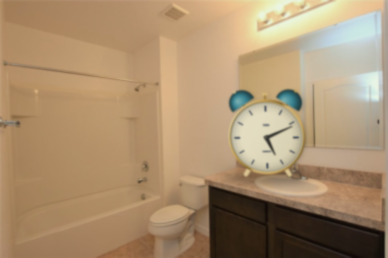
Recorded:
{"hour": 5, "minute": 11}
